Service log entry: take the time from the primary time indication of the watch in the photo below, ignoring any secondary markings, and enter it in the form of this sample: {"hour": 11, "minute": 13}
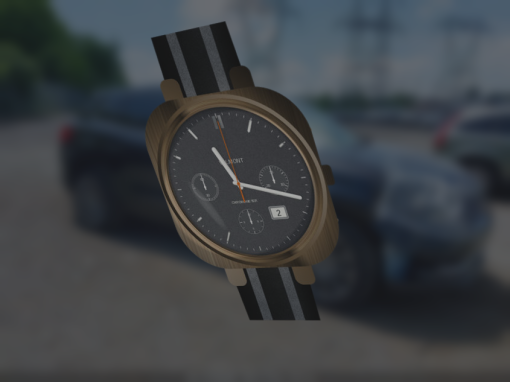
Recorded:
{"hour": 11, "minute": 18}
